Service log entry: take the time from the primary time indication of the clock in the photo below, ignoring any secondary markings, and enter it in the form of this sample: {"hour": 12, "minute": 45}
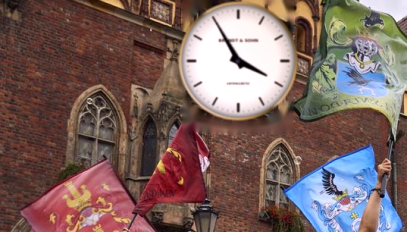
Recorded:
{"hour": 3, "minute": 55}
